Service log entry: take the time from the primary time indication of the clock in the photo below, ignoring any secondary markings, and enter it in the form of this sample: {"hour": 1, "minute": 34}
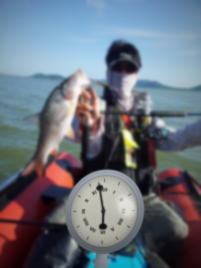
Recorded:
{"hour": 5, "minute": 58}
